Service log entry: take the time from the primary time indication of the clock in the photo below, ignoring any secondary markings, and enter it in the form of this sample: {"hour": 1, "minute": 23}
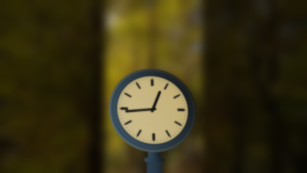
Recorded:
{"hour": 12, "minute": 44}
